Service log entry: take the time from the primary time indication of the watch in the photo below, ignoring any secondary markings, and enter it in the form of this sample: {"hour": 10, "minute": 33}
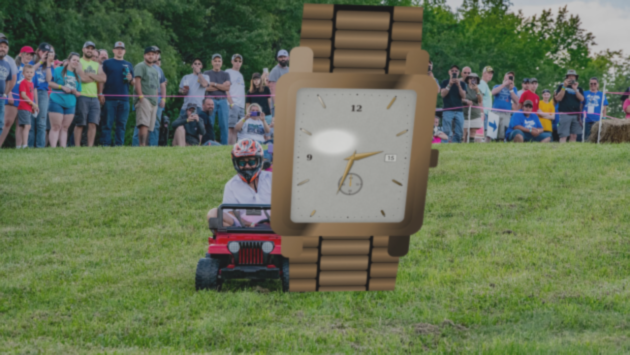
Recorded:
{"hour": 2, "minute": 33}
